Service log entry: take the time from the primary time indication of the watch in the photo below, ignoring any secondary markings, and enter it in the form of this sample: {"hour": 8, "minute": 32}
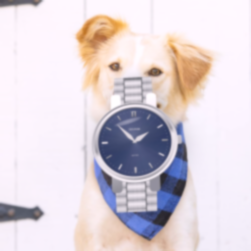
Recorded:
{"hour": 1, "minute": 53}
